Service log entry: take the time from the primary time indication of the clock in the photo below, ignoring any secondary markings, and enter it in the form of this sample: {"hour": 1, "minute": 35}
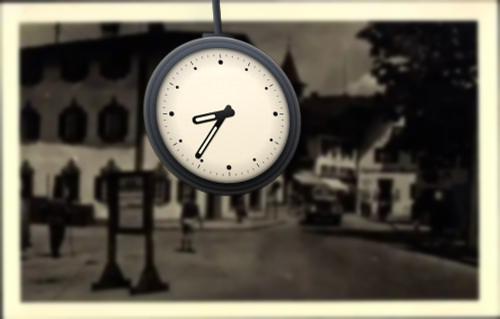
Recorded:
{"hour": 8, "minute": 36}
